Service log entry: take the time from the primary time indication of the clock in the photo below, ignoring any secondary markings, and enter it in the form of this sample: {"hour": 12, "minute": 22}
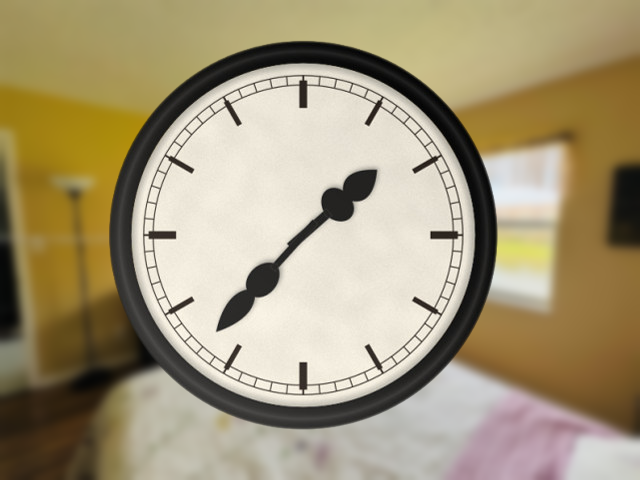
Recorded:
{"hour": 1, "minute": 37}
